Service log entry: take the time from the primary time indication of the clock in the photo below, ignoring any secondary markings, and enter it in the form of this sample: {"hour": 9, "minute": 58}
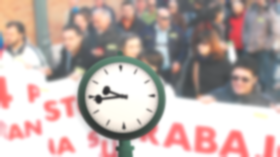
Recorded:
{"hour": 9, "minute": 44}
